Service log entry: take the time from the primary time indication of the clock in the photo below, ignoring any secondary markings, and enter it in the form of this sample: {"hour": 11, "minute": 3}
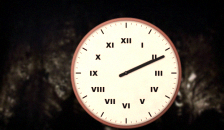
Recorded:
{"hour": 2, "minute": 11}
